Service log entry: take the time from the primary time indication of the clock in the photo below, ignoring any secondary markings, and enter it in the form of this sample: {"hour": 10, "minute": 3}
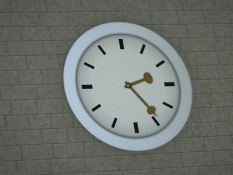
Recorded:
{"hour": 2, "minute": 24}
